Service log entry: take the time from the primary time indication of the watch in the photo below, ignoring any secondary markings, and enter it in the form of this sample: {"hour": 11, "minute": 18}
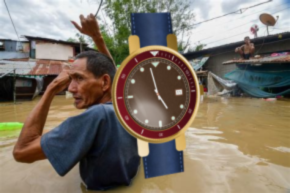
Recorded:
{"hour": 4, "minute": 58}
